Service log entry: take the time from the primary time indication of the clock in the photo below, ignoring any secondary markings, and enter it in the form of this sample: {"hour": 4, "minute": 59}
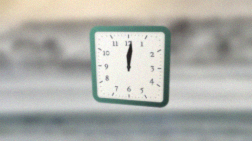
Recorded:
{"hour": 12, "minute": 1}
